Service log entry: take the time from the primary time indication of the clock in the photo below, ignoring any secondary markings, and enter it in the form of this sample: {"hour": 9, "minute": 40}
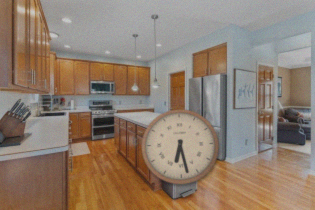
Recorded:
{"hour": 6, "minute": 28}
